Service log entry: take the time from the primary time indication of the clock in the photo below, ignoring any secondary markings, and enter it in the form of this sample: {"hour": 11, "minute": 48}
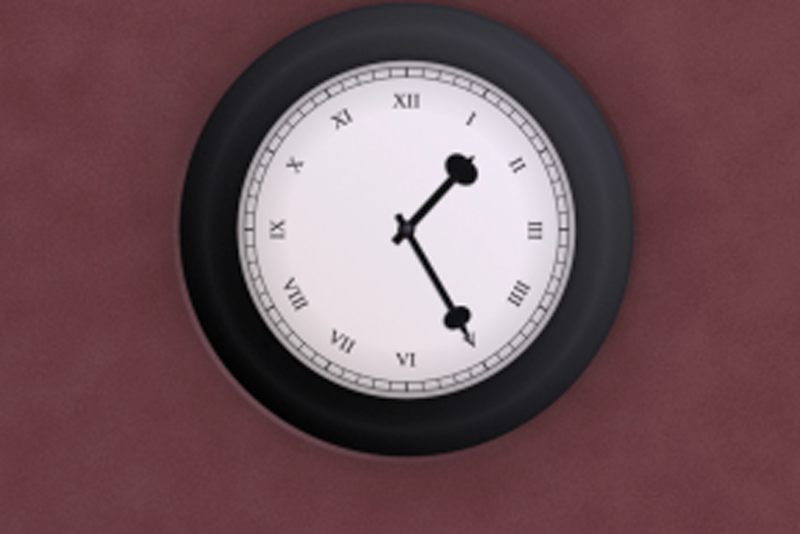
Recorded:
{"hour": 1, "minute": 25}
